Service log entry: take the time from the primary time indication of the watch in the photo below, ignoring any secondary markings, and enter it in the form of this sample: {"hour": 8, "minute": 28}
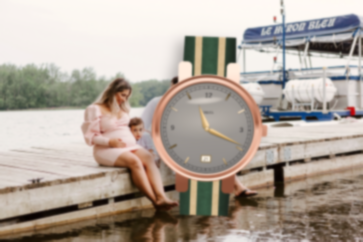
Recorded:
{"hour": 11, "minute": 19}
